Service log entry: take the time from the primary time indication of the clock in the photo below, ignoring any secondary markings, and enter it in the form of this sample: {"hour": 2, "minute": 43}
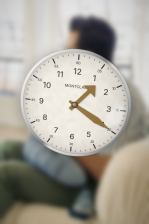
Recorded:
{"hour": 1, "minute": 20}
